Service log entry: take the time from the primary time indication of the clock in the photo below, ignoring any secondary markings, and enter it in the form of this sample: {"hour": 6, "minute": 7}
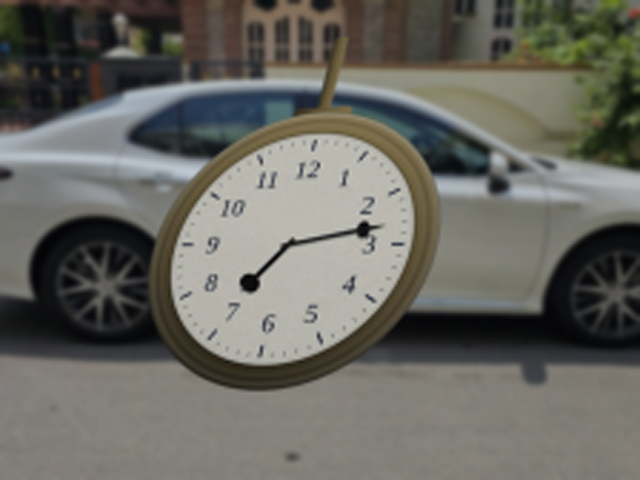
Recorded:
{"hour": 7, "minute": 13}
